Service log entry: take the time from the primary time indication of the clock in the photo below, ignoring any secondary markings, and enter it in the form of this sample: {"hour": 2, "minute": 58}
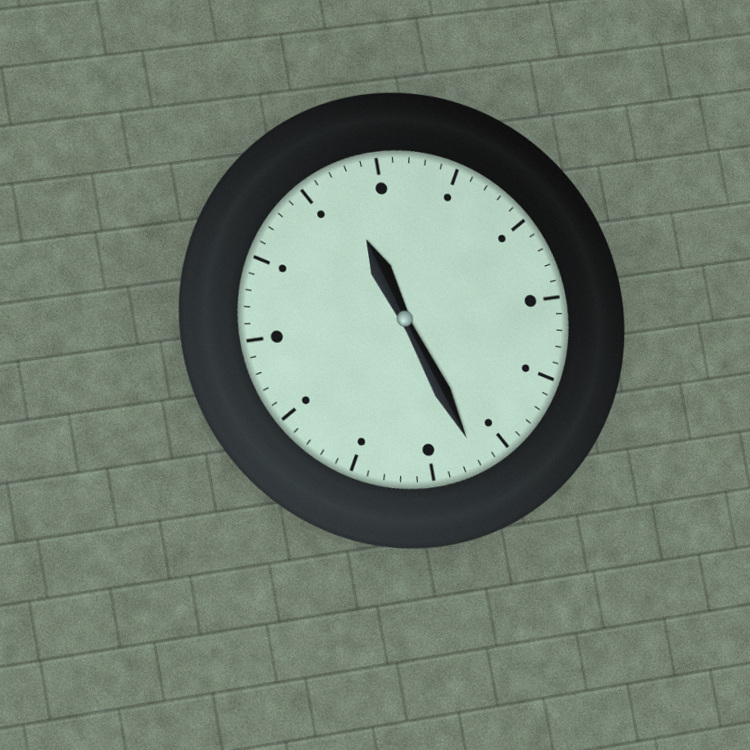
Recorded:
{"hour": 11, "minute": 27}
